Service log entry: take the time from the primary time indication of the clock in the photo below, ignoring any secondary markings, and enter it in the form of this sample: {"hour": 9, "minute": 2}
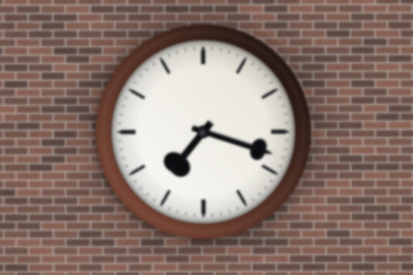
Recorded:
{"hour": 7, "minute": 18}
